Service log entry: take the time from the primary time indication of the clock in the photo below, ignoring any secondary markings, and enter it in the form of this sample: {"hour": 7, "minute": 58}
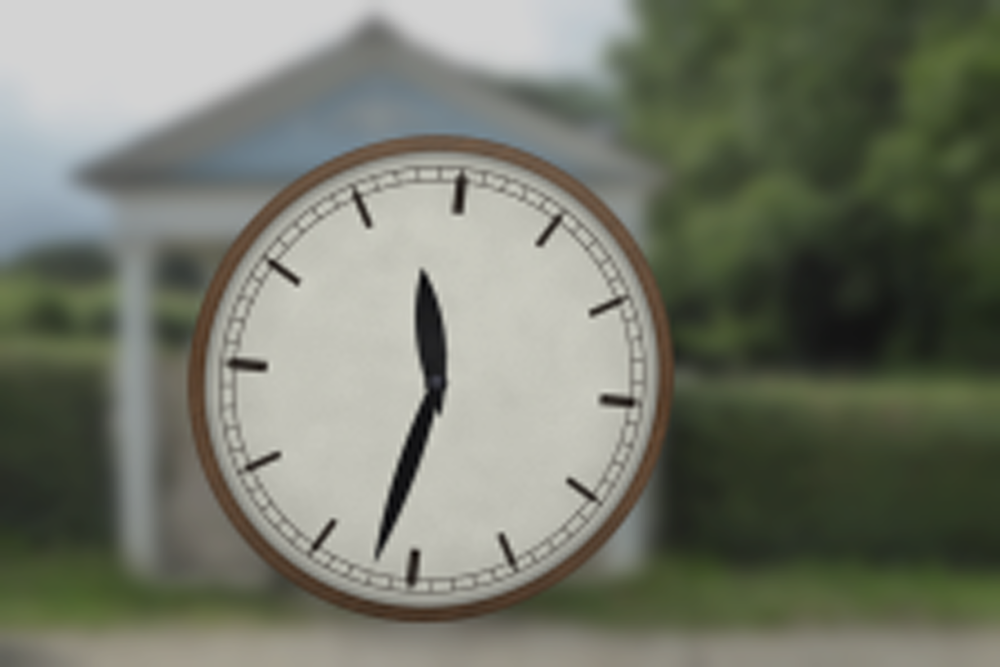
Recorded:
{"hour": 11, "minute": 32}
